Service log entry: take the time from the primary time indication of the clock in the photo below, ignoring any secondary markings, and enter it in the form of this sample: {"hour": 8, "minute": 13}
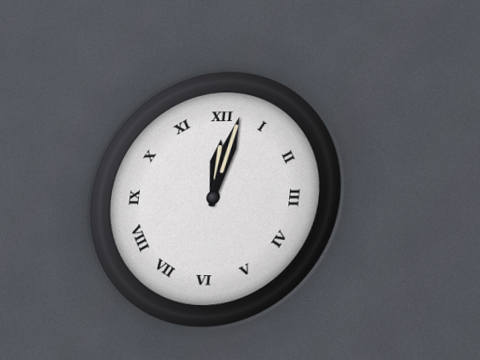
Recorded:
{"hour": 12, "minute": 2}
